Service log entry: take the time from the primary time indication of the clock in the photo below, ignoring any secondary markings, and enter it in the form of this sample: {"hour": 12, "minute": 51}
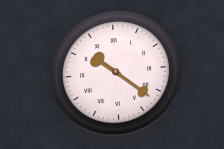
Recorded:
{"hour": 10, "minute": 22}
